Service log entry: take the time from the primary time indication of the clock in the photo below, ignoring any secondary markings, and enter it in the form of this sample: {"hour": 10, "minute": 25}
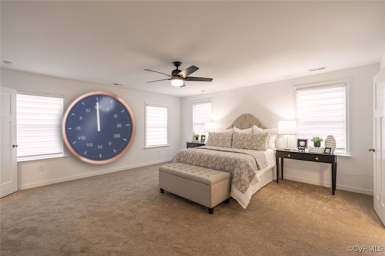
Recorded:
{"hour": 12, "minute": 0}
